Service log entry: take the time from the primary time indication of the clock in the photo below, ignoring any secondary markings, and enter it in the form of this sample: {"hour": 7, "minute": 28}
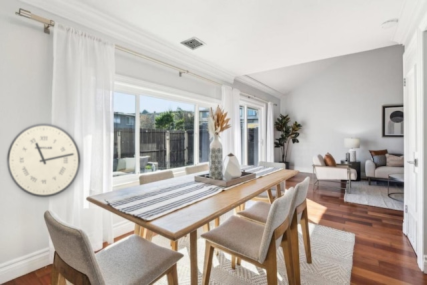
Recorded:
{"hour": 11, "minute": 13}
